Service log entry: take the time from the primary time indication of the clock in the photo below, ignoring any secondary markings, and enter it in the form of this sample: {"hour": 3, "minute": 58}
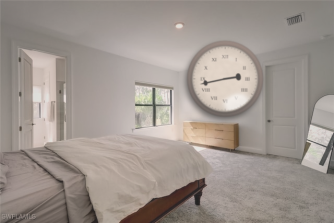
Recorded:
{"hour": 2, "minute": 43}
